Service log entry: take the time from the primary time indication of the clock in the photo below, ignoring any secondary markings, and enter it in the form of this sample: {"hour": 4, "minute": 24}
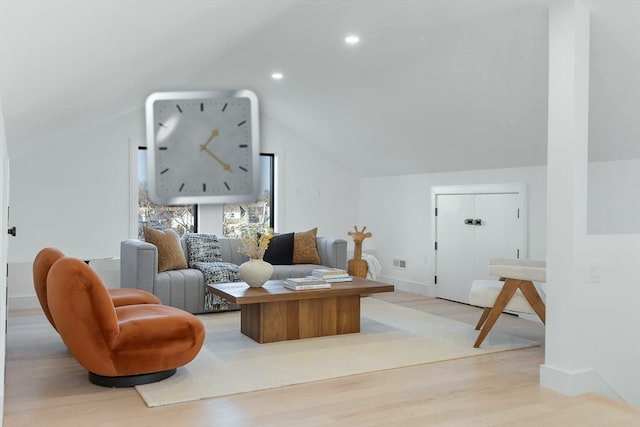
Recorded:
{"hour": 1, "minute": 22}
